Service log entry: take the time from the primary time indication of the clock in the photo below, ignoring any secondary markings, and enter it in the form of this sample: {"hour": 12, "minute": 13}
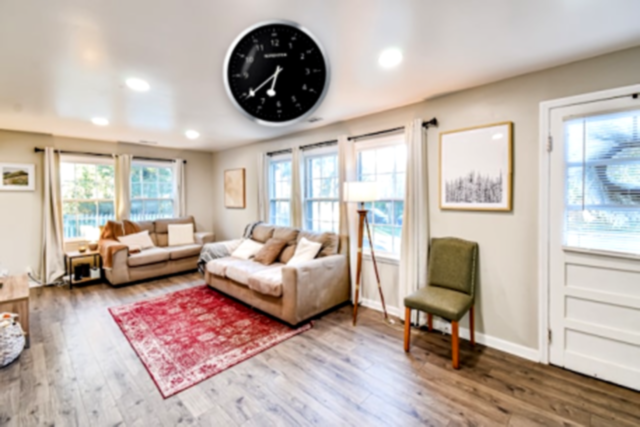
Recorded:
{"hour": 6, "minute": 39}
